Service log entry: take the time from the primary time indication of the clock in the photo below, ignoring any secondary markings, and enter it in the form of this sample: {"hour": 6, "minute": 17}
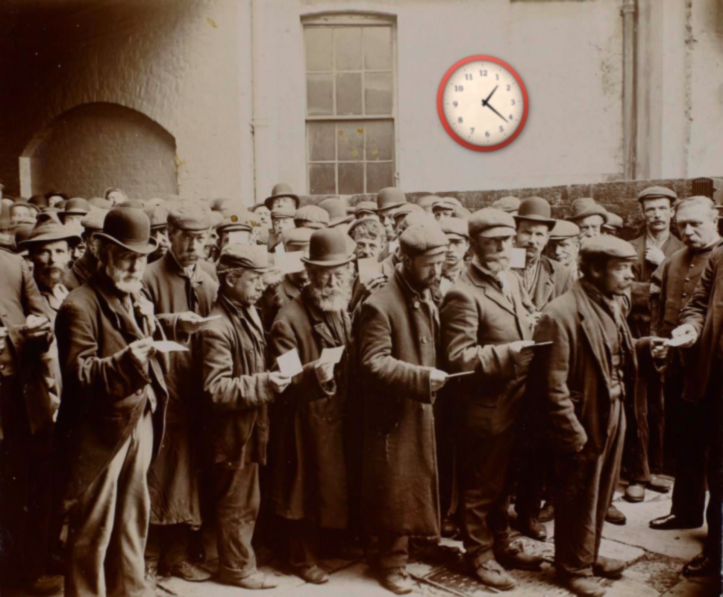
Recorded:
{"hour": 1, "minute": 22}
